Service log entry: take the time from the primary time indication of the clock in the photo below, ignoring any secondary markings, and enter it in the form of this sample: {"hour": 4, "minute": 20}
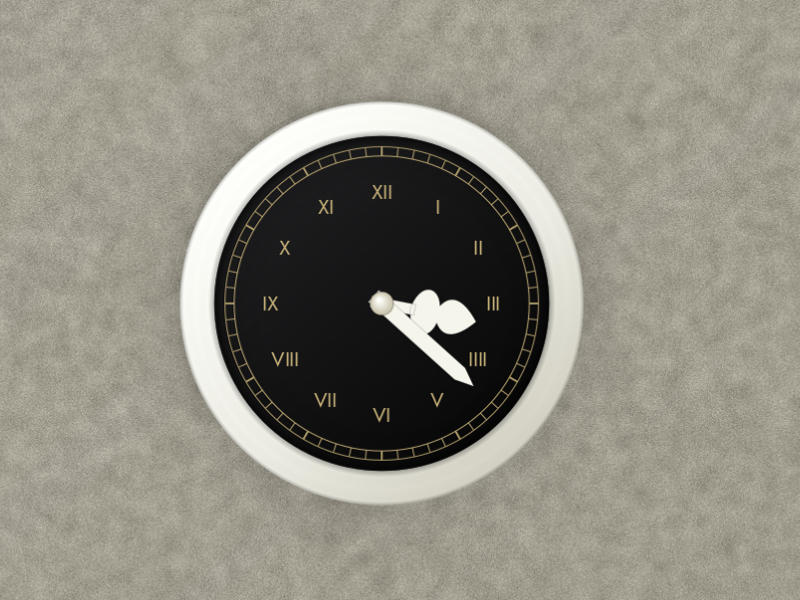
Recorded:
{"hour": 3, "minute": 22}
